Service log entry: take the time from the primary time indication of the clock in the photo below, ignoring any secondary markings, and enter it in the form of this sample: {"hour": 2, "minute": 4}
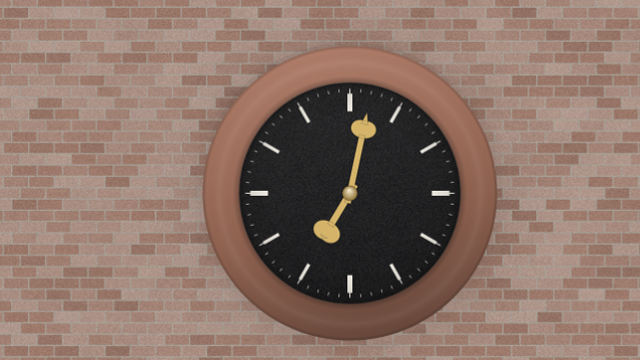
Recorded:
{"hour": 7, "minute": 2}
